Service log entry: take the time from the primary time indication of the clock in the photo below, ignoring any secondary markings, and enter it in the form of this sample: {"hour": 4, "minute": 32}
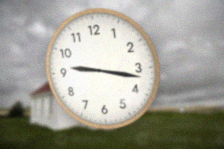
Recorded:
{"hour": 9, "minute": 17}
